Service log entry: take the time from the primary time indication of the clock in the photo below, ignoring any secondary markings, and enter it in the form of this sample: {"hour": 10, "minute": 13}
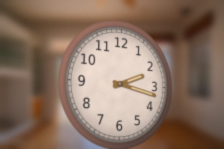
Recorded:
{"hour": 2, "minute": 17}
